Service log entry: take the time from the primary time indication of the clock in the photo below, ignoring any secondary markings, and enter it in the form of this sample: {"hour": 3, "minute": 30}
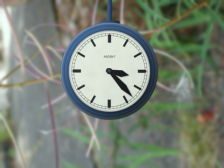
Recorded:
{"hour": 3, "minute": 23}
